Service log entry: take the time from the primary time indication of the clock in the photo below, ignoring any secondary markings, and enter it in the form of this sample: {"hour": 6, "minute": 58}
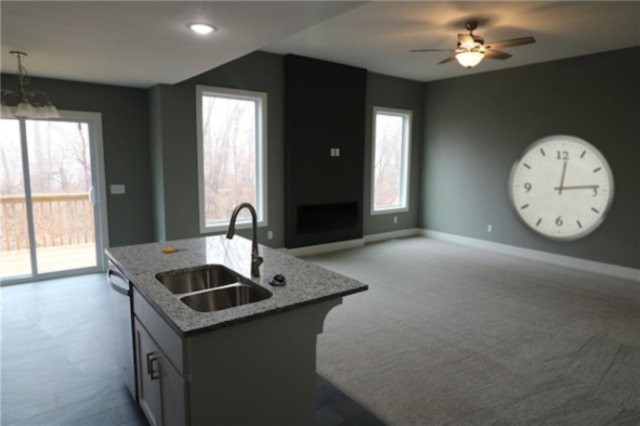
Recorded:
{"hour": 12, "minute": 14}
